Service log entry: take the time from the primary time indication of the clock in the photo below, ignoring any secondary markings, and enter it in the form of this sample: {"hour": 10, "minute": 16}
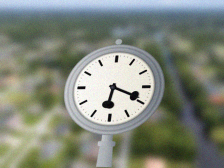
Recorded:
{"hour": 6, "minute": 19}
